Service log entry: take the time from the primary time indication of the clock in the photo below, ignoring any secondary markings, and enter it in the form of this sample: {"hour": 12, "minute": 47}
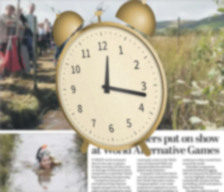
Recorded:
{"hour": 12, "minute": 17}
